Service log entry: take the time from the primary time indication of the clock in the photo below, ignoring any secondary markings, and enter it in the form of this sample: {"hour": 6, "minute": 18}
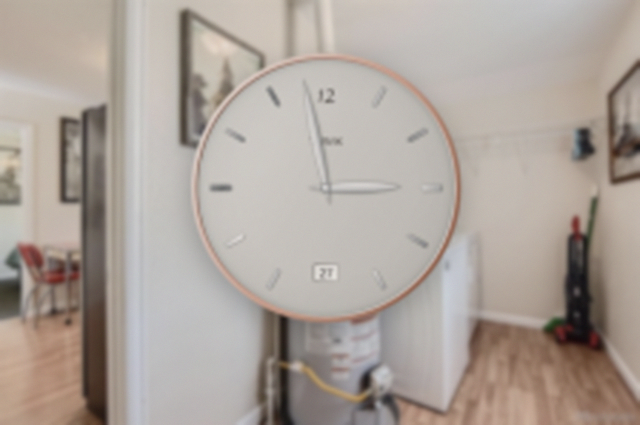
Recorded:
{"hour": 2, "minute": 58}
